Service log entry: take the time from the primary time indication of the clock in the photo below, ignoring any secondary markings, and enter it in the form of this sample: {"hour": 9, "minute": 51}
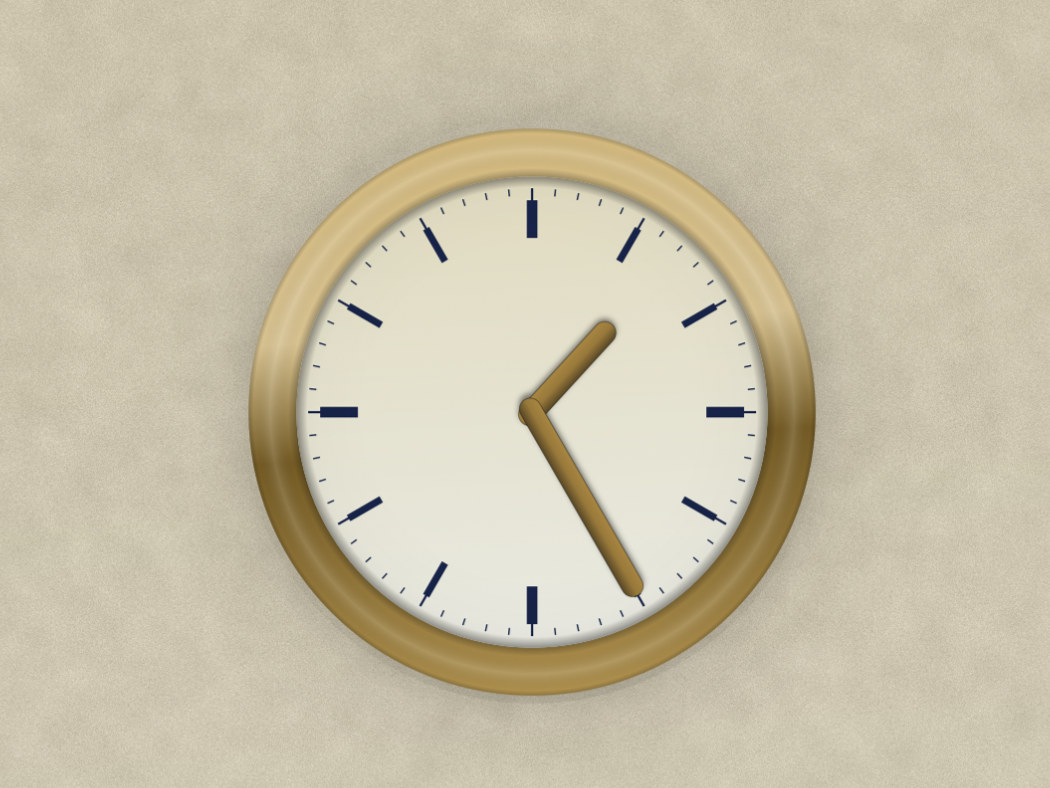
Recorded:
{"hour": 1, "minute": 25}
